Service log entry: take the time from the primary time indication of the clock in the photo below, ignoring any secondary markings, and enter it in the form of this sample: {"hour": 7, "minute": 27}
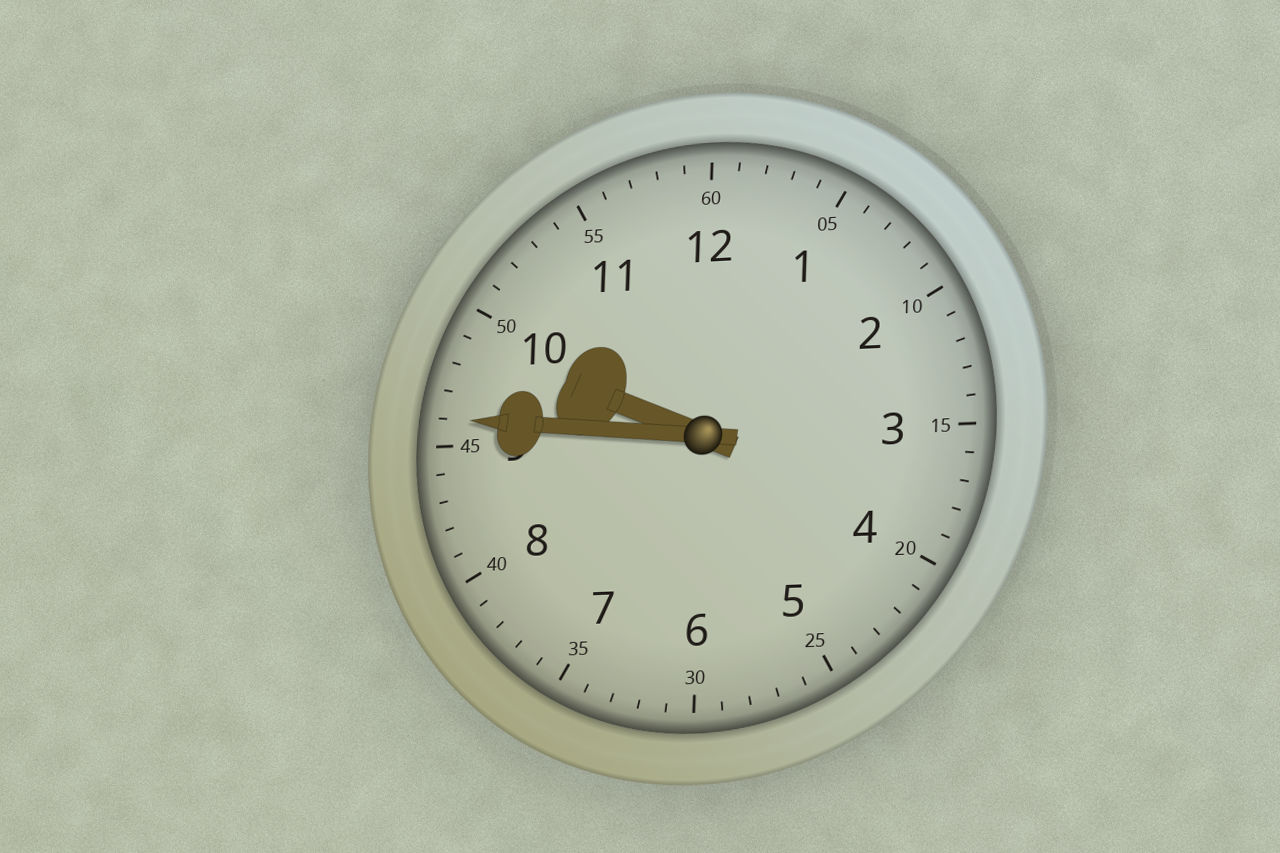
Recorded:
{"hour": 9, "minute": 46}
